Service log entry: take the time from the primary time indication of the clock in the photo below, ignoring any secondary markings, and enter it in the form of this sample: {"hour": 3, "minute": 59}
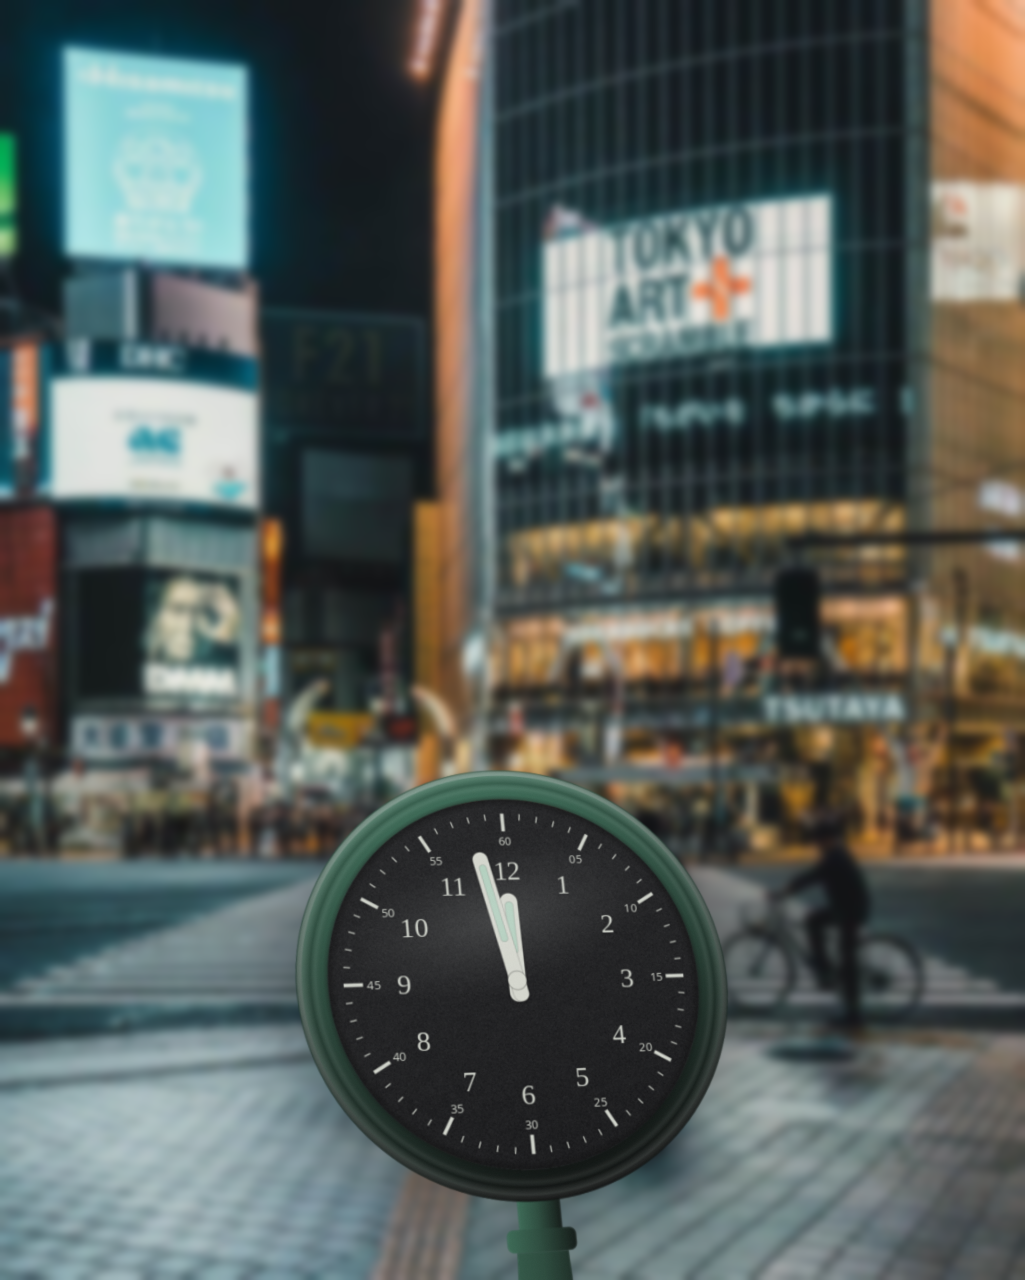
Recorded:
{"hour": 11, "minute": 58}
